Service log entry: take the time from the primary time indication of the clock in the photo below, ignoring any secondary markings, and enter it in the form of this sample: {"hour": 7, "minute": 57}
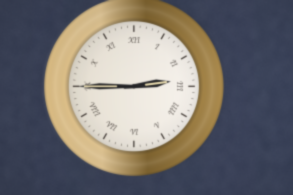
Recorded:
{"hour": 2, "minute": 45}
